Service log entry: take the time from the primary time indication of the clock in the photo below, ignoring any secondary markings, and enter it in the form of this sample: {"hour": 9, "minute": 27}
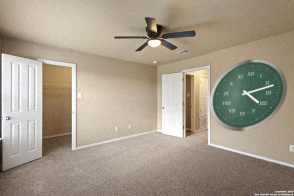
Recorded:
{"hour": 4, "minute": 12}
